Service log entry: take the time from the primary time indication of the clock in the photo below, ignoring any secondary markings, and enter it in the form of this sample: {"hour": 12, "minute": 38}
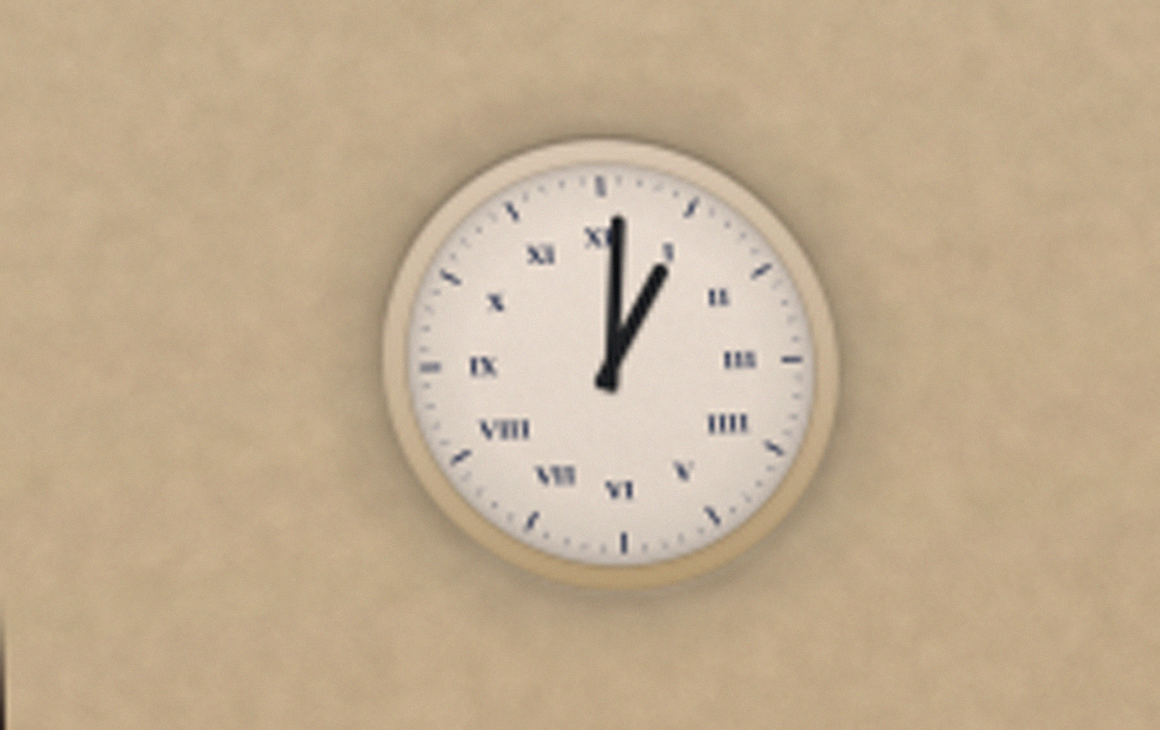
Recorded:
{"hour": 1, "minute": 1}
